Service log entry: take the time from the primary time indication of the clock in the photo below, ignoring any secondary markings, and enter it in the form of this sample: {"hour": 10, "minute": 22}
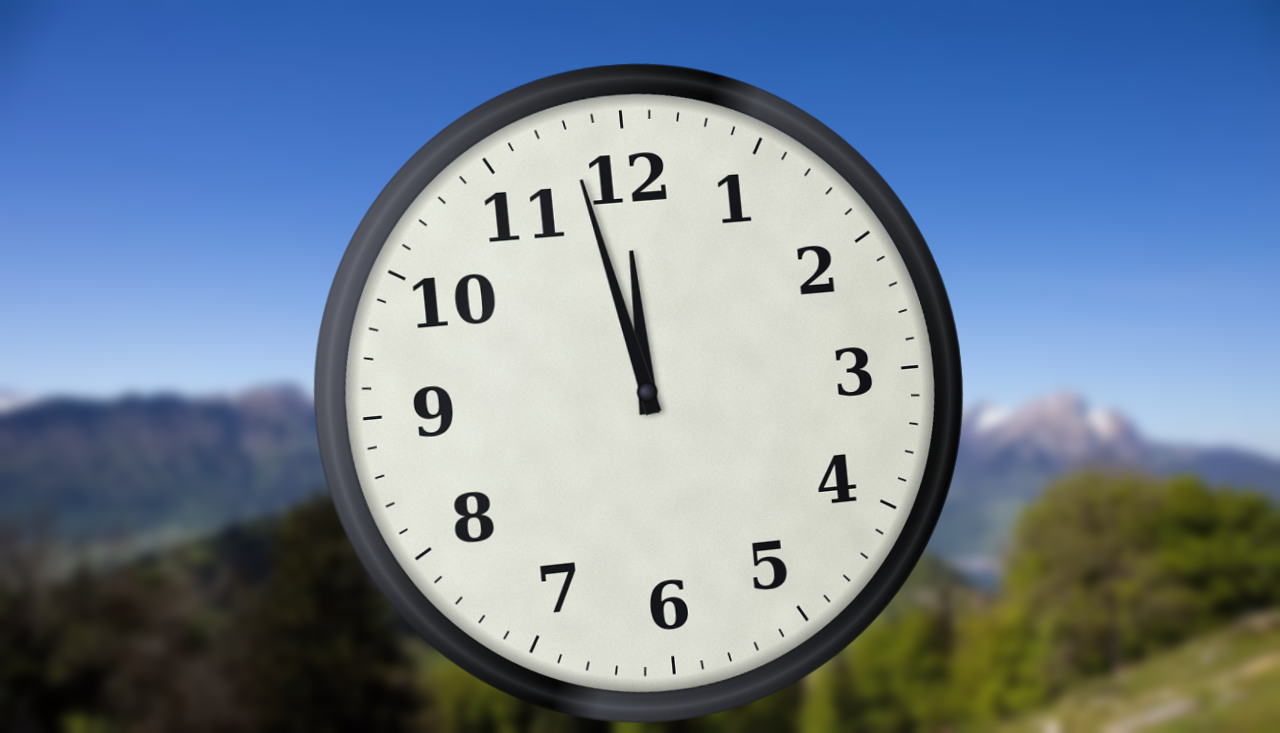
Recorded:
{"hour": 11, "minute": 58}
